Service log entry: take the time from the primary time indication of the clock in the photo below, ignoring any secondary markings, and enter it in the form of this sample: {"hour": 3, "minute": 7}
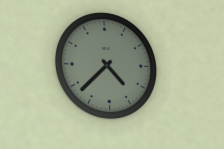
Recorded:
{"hour": 4, "minute": 38}
